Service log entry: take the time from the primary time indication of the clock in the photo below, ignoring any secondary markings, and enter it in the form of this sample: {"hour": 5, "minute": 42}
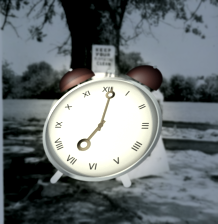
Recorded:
{"hour": 7, "minute": 1}
